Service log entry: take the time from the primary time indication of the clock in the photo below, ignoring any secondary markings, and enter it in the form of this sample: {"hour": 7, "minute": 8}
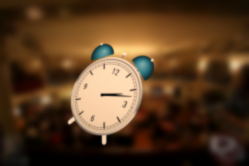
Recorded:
{"hour": 2, "minute": 12}
